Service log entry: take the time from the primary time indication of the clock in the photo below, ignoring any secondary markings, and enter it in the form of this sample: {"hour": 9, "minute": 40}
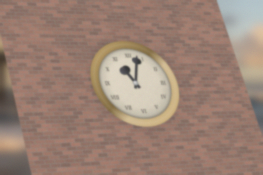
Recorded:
{"hour": 11, "minute": 3}
